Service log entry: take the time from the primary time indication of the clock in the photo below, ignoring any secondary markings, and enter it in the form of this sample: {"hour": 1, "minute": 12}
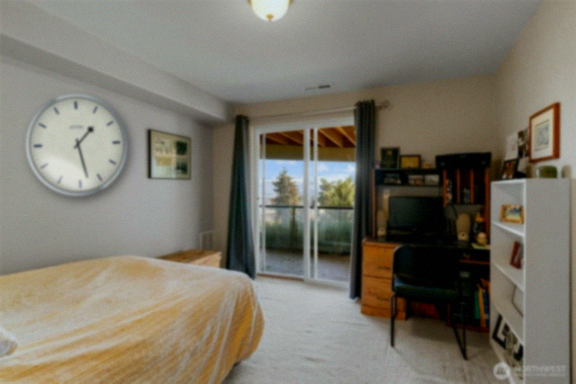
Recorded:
{"hour": 1, "minute": 28}
